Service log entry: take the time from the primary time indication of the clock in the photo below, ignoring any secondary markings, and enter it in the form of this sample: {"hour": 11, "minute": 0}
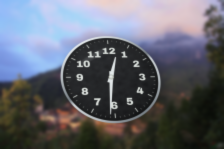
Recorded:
{"hour": 12, "minute": 31}
